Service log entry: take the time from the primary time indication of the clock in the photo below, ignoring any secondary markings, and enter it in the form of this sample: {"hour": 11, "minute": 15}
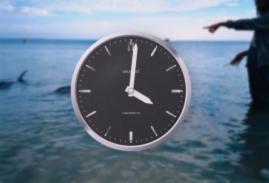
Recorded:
{"hour": 4, "minute": 1}
